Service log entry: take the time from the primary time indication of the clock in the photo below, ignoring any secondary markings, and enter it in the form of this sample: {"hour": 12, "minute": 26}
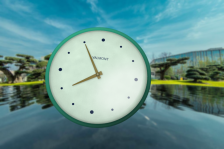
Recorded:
{"hour": 7, "minute": 55}
